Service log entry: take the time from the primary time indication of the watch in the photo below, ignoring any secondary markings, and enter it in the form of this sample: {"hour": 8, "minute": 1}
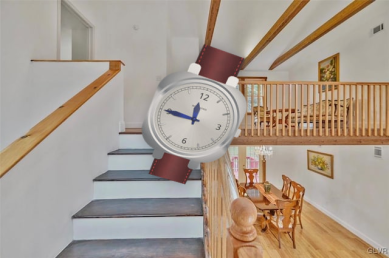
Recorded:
{"hour": 11, "minute": 45}
